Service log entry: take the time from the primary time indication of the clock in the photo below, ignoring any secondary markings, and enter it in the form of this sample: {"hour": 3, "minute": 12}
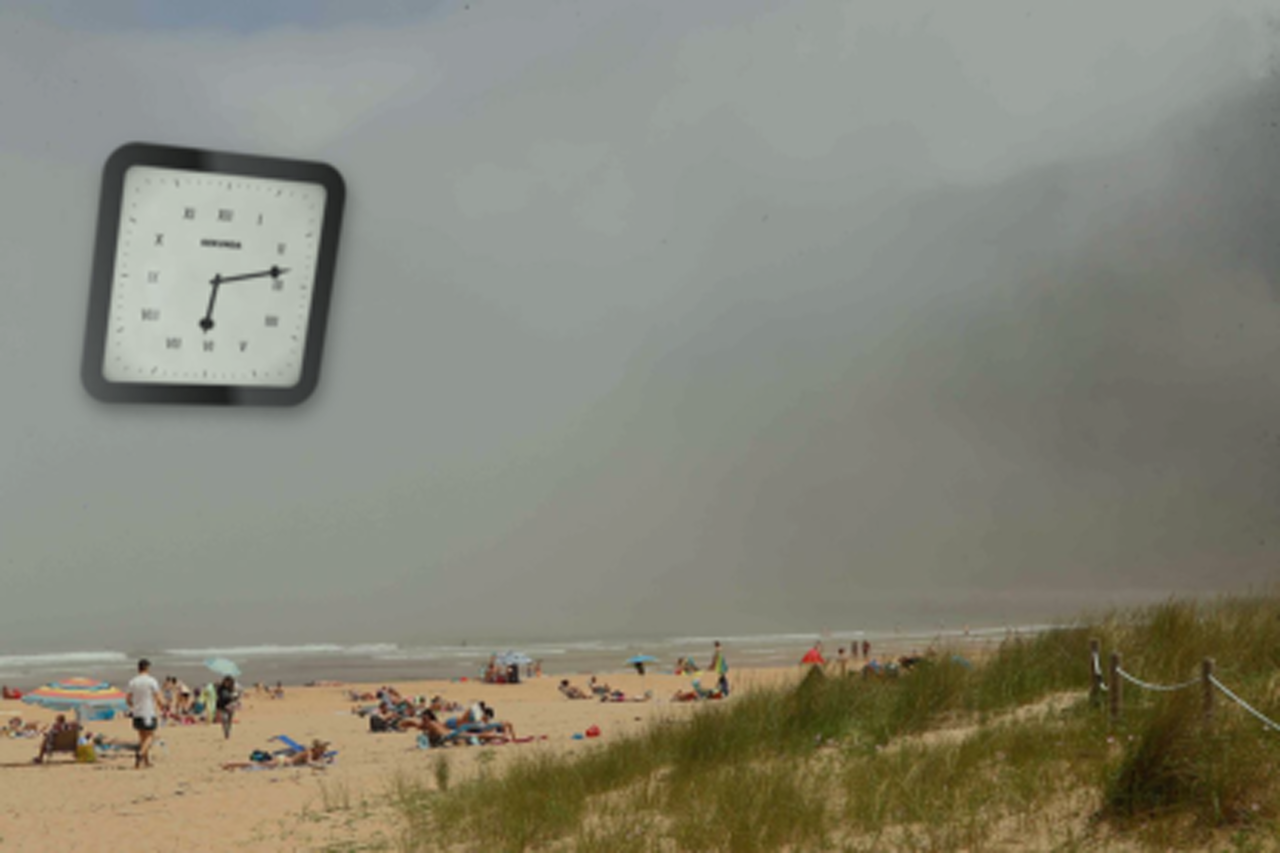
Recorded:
{"hour": 6, "minute": 13}
